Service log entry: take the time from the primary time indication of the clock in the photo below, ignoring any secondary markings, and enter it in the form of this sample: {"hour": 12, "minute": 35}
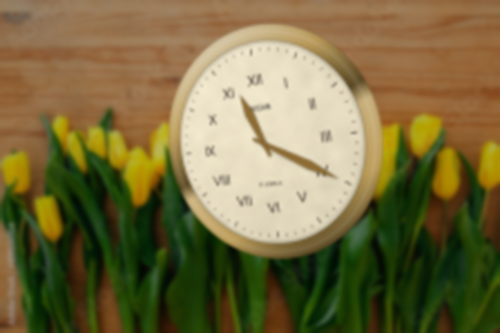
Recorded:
{"hour": 11, "minute": 20}
